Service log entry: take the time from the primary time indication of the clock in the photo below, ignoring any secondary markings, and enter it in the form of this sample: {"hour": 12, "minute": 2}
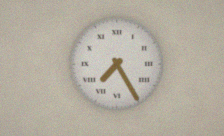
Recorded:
{"hour": 7, "minute": 25}
